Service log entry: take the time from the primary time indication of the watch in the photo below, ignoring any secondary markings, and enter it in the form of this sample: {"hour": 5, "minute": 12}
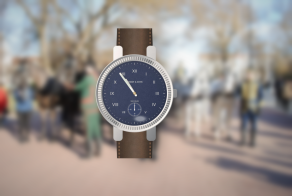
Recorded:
{"hour": 10, "minute": 54}
